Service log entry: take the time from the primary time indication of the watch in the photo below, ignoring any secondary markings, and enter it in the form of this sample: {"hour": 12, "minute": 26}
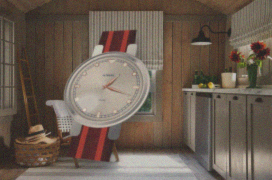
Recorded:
{"hour": 1, "minute": 18}
